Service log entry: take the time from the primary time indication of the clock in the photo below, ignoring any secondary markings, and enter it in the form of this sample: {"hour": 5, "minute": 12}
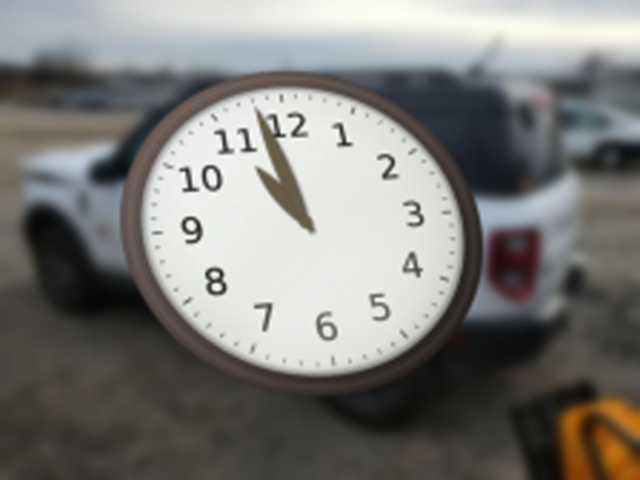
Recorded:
{"hour": 10, "minute": 58}
